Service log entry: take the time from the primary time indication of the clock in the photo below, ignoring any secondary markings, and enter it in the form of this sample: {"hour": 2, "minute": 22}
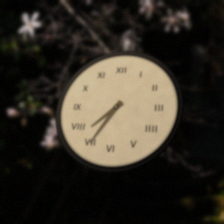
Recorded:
{"hour": 7, "minute": 35}
